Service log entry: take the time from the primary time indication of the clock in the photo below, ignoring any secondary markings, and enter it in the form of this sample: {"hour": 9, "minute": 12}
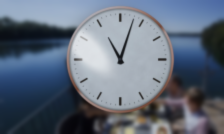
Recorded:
{"hour": 11, "minute": 3}
